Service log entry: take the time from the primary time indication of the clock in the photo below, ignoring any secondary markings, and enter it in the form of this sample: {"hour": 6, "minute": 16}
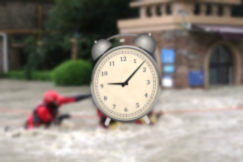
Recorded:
{"hour": 9, "minute": 8}
